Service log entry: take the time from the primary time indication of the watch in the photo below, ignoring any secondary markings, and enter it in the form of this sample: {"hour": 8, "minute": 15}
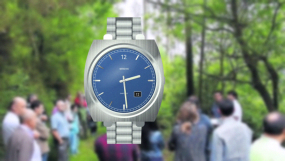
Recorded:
{"hour": 2, "minute": 29}
